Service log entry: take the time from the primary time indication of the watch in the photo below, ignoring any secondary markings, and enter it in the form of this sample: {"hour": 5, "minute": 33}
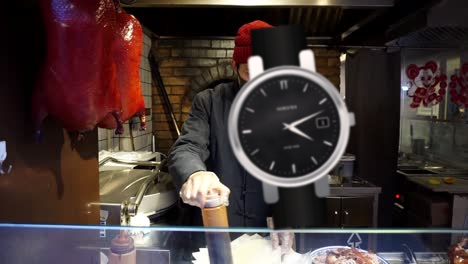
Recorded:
{"hour": 4, "minute": 12}
